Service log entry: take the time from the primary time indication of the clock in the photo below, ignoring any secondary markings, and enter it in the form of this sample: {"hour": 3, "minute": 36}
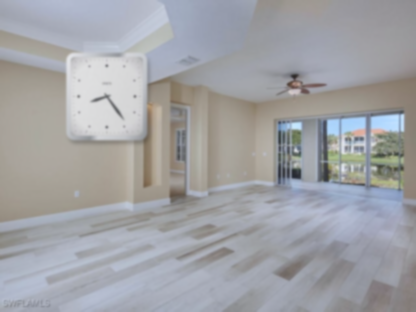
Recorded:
{"hour": 8, "minute": 24}
